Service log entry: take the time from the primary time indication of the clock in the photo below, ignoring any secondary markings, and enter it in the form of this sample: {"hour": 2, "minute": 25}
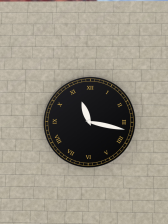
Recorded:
{"hour": 11, "minute": 17}
